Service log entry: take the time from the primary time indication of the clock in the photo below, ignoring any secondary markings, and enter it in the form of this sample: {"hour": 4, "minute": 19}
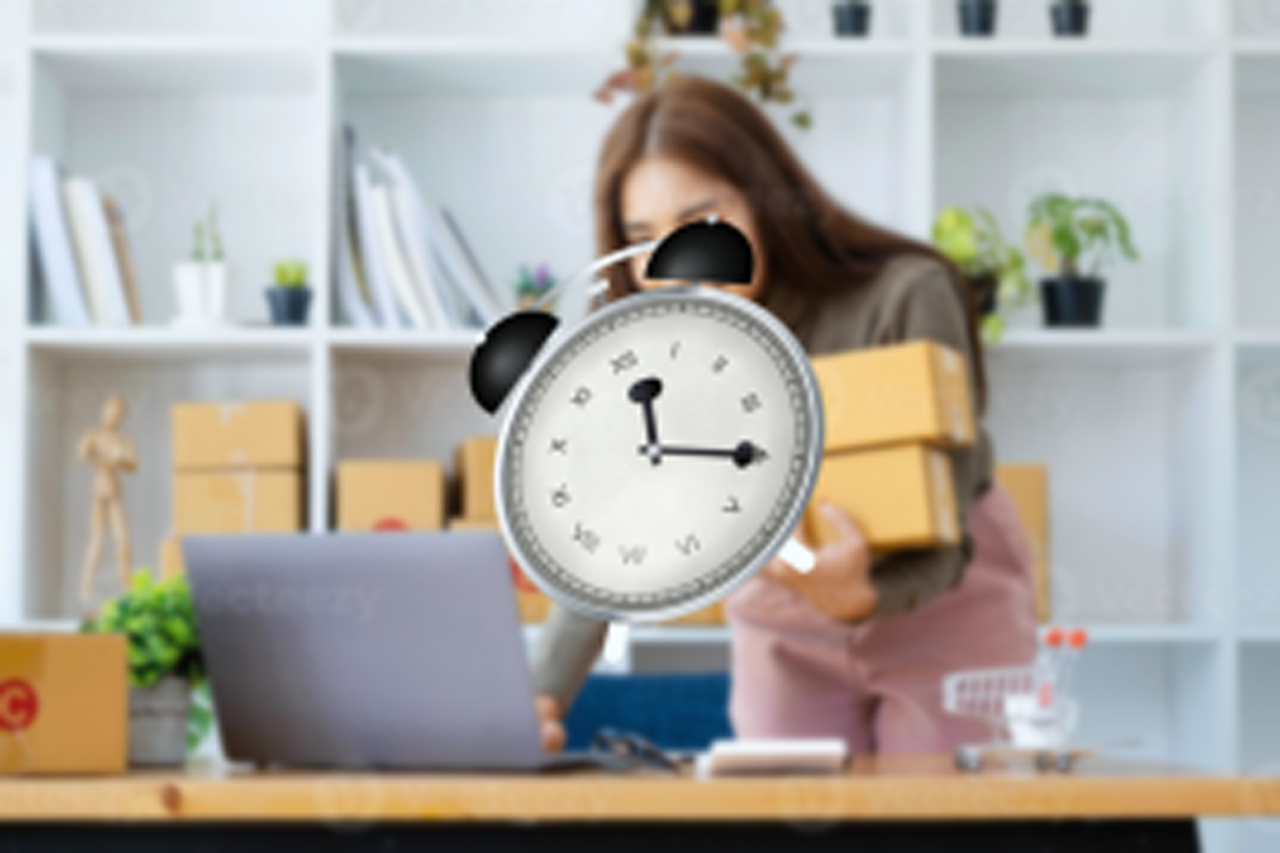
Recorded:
{"hour": 12, "minute": 20}
